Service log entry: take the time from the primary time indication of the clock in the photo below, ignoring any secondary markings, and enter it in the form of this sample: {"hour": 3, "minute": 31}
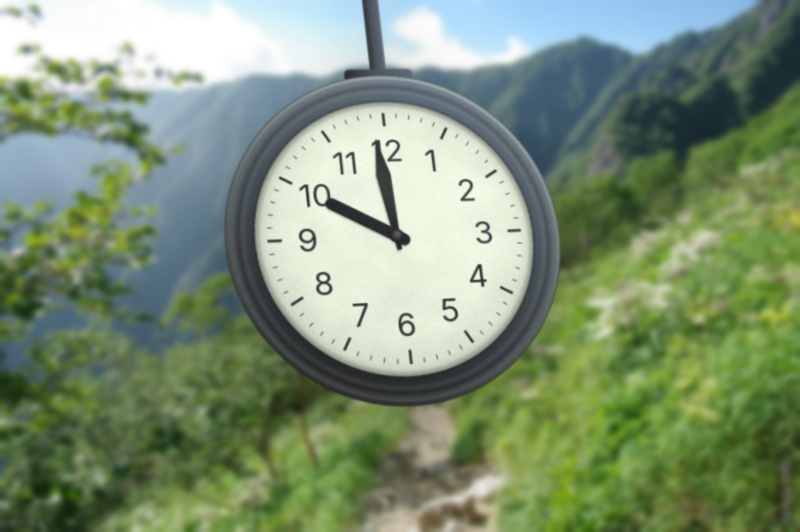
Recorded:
{"hour": 9, "minute": 59}
